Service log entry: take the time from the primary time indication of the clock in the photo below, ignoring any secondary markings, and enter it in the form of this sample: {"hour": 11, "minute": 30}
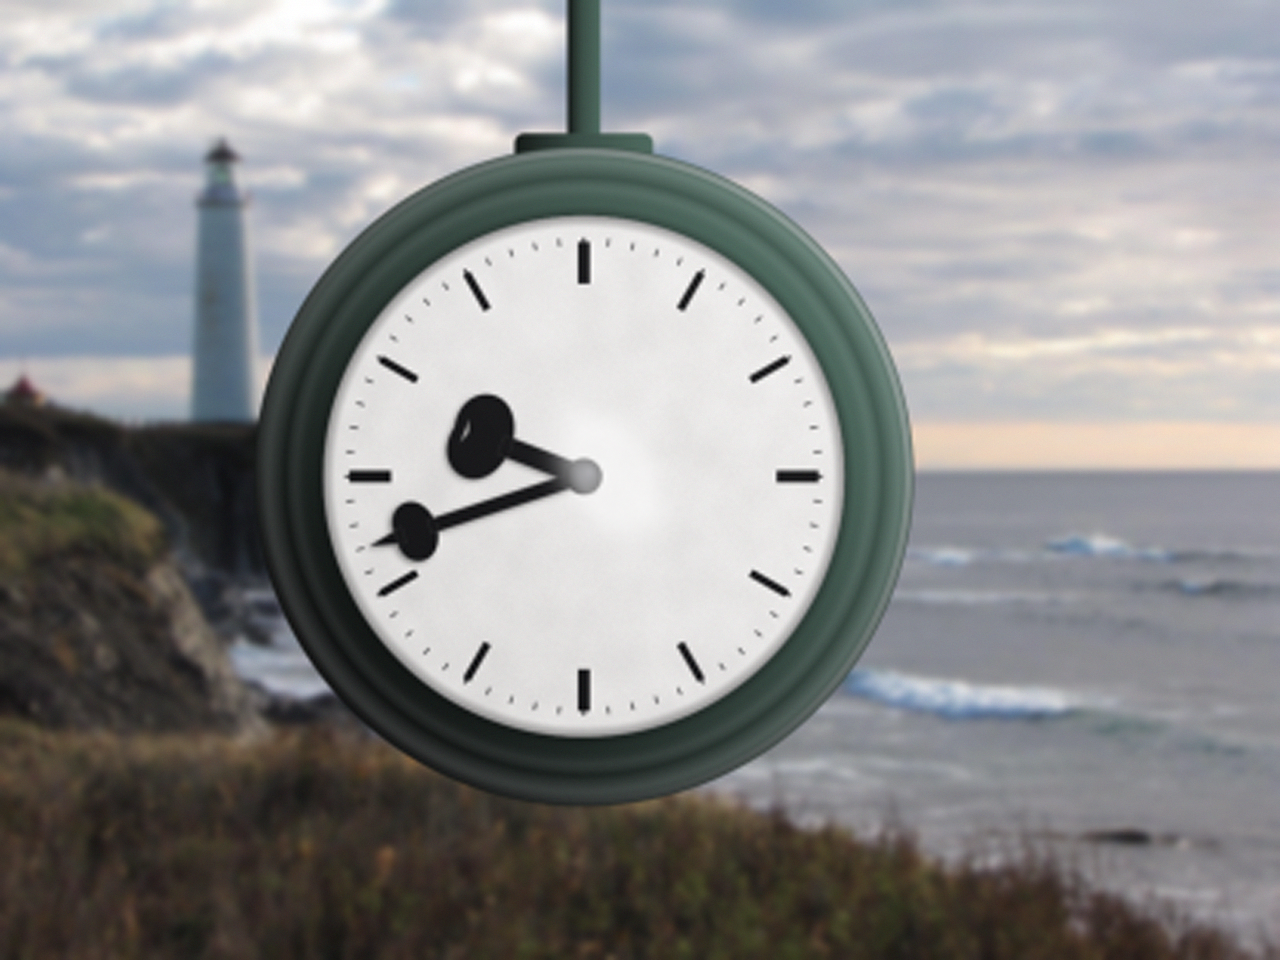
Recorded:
{"hour": 9, "minute": 42}
